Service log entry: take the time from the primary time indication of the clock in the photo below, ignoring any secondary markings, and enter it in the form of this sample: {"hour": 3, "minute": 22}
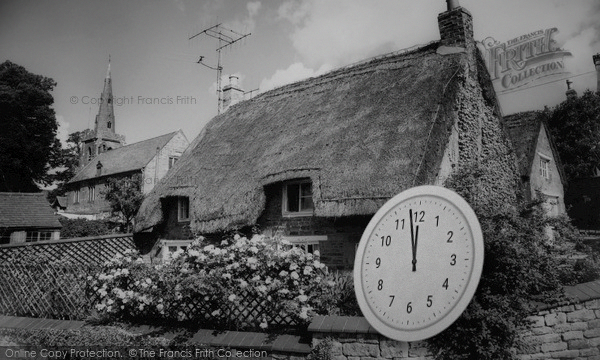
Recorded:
{"hour": 11, "minute": 58}
